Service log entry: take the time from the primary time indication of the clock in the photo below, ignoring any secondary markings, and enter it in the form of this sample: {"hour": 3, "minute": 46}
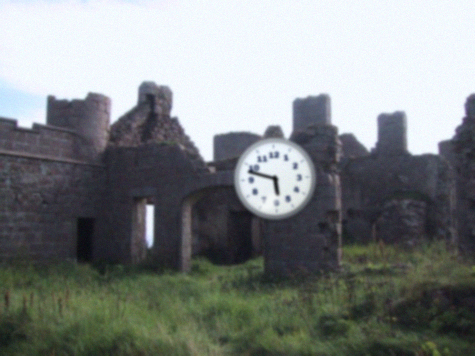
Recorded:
{"hour": 5, "minute": 48}
